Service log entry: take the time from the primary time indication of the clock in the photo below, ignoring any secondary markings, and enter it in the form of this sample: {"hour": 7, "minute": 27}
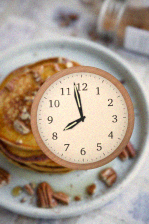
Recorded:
{"hour": 7, "minute": 58}
